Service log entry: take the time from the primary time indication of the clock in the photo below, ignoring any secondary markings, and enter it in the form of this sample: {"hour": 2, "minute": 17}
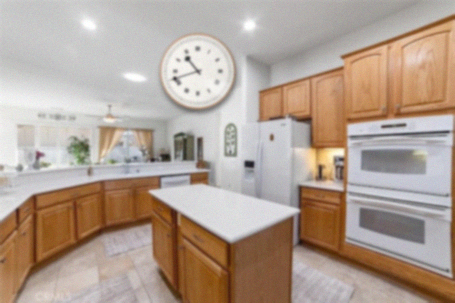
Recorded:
{"hour": 10, "minute": 42}
